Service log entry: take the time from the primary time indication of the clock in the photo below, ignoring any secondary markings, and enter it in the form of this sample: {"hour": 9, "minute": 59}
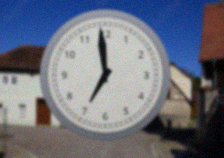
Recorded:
{"hour": 6, "minute": 59}
